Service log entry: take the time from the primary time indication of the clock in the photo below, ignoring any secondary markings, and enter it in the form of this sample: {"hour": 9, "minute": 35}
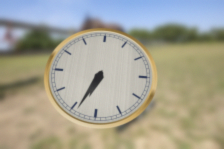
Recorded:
{"hour": 6, "minute": 34}
